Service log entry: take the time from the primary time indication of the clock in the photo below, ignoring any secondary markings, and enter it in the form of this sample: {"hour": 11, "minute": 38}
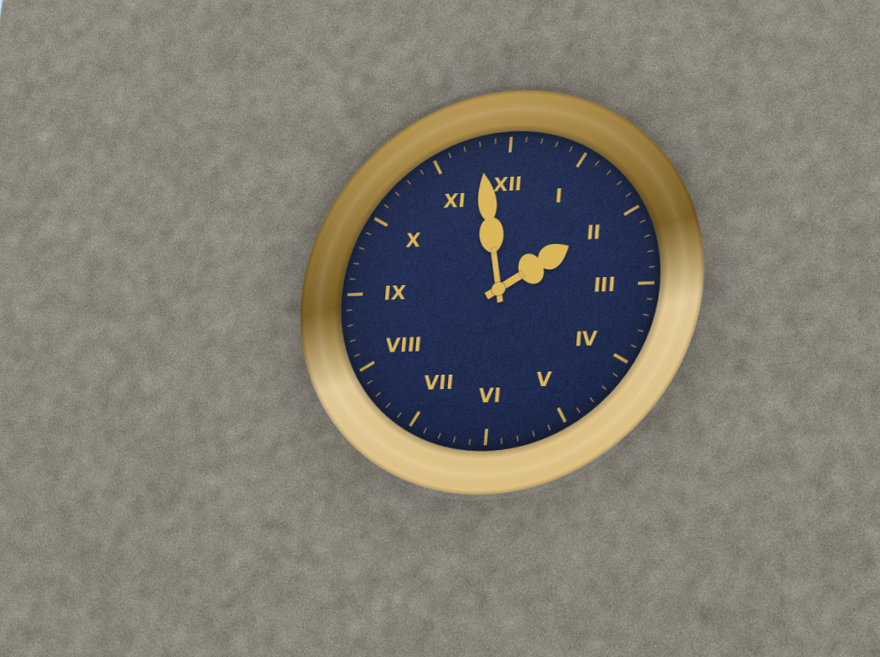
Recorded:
{"hour": 1, "minute": 58}
